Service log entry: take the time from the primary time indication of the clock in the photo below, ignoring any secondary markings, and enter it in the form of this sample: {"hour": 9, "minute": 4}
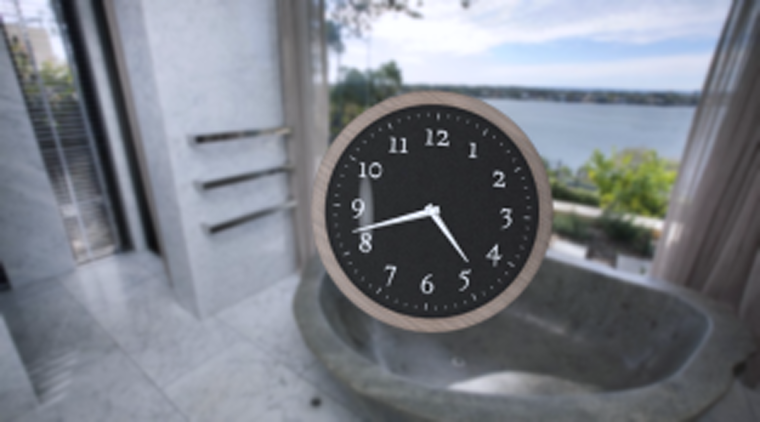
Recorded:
{"hour": 4, "minute": 42}
